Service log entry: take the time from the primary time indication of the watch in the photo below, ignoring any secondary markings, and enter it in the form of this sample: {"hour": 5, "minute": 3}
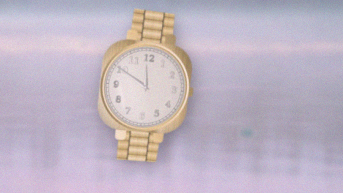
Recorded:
{"hour": 11, "minute": 50}
